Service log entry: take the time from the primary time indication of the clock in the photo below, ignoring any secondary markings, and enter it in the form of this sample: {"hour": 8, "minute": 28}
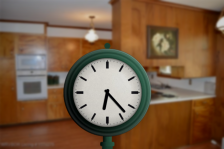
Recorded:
{"hour": 6, "minute": 23}
